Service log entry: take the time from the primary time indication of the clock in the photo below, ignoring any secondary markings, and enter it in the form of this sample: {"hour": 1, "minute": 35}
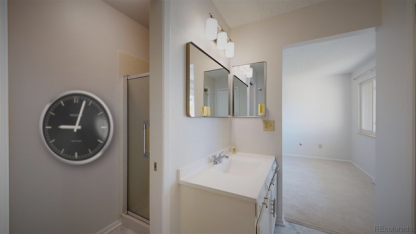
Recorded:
{"hour": 9, "minute": 3}
